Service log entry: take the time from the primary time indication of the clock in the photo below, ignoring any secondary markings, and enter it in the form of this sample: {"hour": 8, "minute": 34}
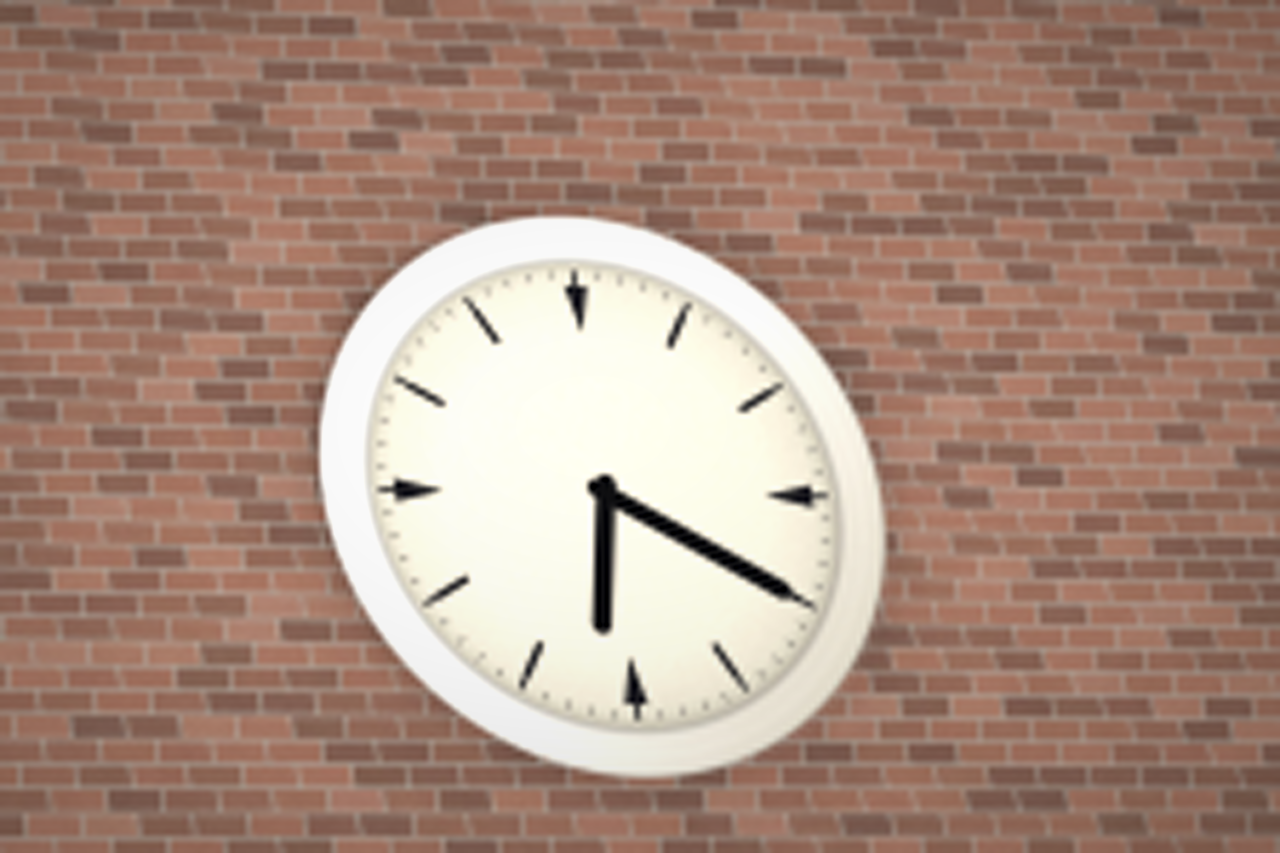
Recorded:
{"hour": 6, "minute": 20}
